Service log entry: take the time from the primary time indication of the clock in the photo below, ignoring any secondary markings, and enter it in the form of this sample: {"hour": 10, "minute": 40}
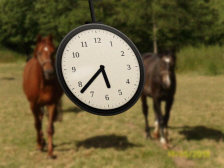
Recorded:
{"hour": 5, "minute": 38}
